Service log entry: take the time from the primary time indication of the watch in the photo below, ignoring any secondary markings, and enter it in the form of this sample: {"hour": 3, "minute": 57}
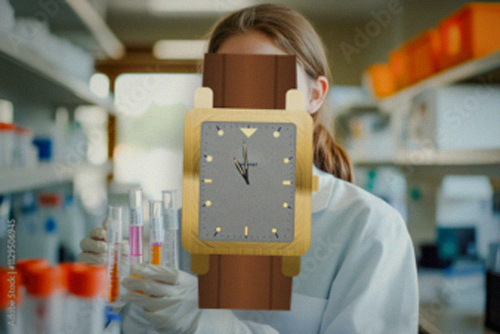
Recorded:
{"hour": 10, "minute": 59}
